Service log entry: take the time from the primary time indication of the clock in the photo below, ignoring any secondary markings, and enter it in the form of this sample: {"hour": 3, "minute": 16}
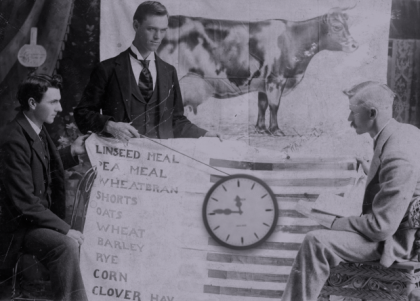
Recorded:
{"hour": 11, "minute": 46}
